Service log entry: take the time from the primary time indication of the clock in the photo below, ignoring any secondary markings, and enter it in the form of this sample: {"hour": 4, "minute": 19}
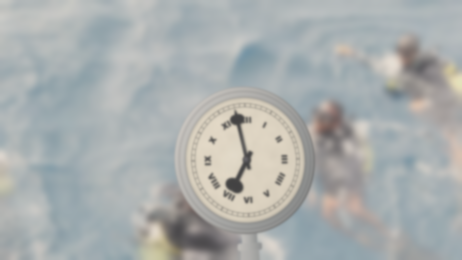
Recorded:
{"hour": 6, "minute": 58}
